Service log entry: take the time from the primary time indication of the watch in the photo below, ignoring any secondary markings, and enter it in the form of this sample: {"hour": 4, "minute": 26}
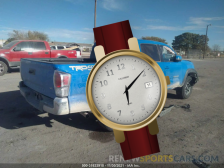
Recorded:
{"hour": 6, "minute": 9}
